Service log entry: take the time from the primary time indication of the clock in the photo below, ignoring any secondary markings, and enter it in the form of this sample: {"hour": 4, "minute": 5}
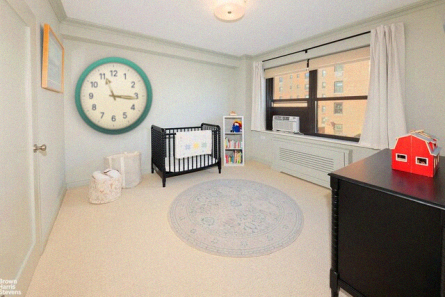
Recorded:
{"hour": 11, "minute": 16}
